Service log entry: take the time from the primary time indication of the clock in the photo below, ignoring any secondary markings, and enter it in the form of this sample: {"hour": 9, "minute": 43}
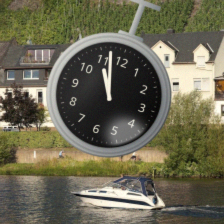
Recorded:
{"hour": 10, "minute": 57}
